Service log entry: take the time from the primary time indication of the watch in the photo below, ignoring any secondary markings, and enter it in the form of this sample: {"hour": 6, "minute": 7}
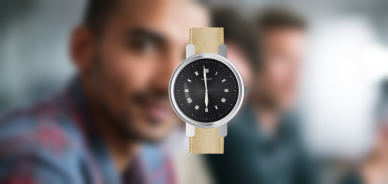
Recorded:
{"hour": 5, "minute": 59}
